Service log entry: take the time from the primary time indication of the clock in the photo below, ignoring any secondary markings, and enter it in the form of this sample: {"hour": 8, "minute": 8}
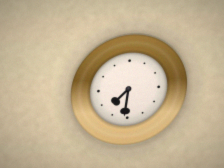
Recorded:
{"hour": 7, "minute": 31}
